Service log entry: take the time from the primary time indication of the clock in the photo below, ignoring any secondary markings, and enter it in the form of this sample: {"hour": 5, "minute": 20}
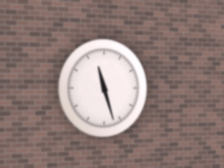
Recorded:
{"hour": 11, "minute": 27}
